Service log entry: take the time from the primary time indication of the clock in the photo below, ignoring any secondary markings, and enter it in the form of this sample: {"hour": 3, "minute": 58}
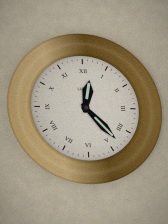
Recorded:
{"hour": 12, "minute": 23}
